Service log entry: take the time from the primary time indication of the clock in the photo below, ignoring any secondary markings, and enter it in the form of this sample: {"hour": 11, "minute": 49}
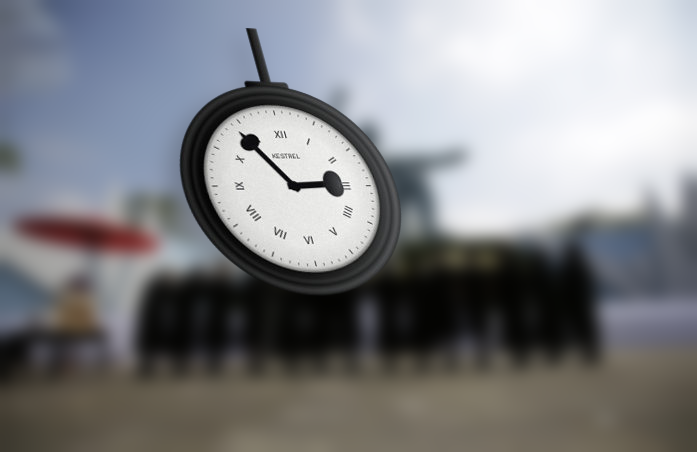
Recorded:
{"hour": 2, "minute": 54}
